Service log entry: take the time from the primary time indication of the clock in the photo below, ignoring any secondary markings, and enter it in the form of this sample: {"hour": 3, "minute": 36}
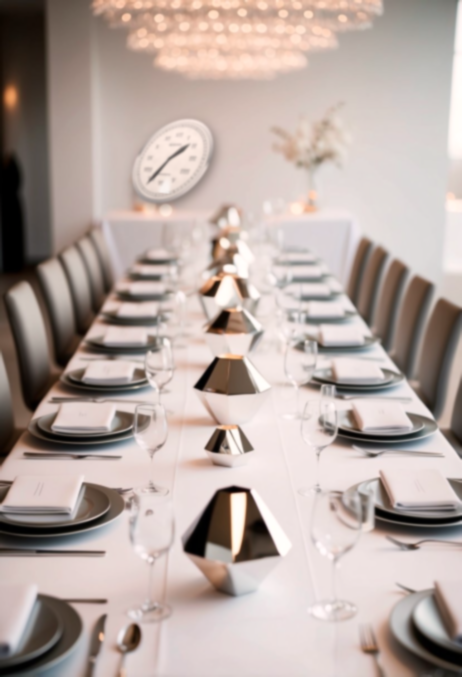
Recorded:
{"hour": 1, "minute": 35}
